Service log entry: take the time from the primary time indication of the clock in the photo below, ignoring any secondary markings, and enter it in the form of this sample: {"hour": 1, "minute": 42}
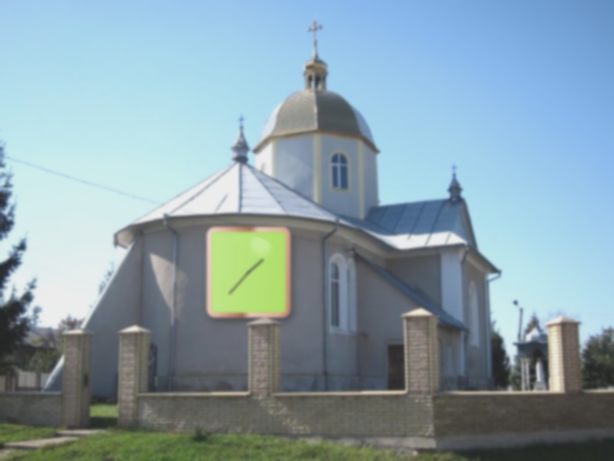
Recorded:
{"hour": 1, "minute": 37}
